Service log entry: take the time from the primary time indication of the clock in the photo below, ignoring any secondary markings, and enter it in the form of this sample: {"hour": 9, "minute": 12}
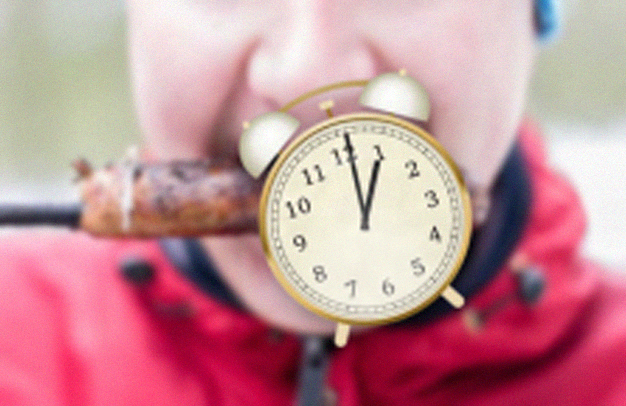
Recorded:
{"hour": 1, "minute": 1}
